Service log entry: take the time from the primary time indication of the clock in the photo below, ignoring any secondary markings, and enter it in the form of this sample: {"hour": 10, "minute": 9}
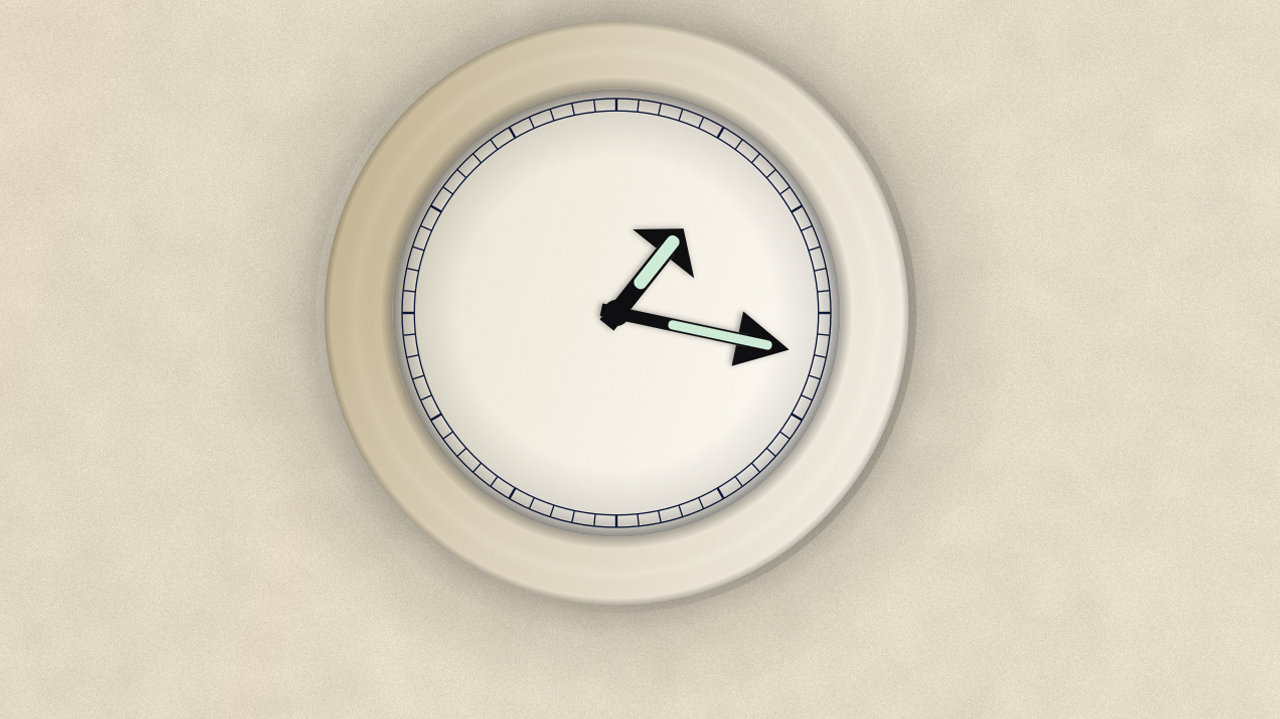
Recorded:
{"hour": 1, "minute": 17}
